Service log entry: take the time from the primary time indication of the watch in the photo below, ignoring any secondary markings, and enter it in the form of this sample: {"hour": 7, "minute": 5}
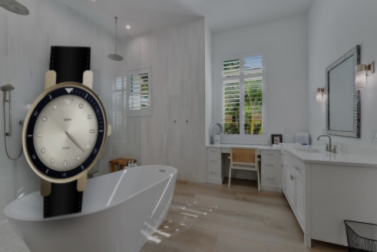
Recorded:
{"hour": 4, "minute": 22}
